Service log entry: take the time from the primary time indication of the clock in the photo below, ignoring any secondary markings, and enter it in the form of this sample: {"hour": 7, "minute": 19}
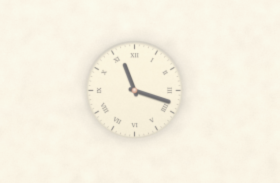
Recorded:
{"hour": 11, "minute": 18}
